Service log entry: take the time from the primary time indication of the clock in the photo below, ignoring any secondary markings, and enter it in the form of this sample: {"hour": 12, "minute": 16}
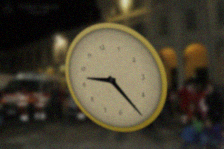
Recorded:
{"hour": 9, "minute": 25}
